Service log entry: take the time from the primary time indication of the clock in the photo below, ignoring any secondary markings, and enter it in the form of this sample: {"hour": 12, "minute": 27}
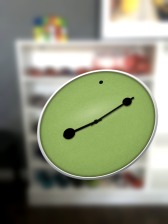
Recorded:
{"hour": 8, "minute": 9}
